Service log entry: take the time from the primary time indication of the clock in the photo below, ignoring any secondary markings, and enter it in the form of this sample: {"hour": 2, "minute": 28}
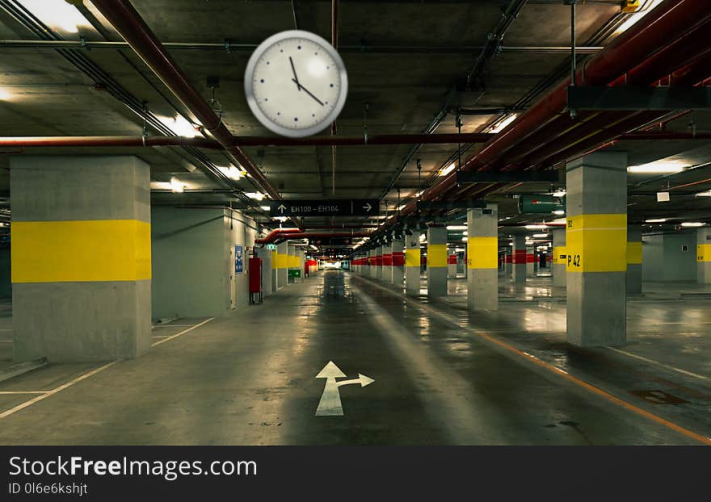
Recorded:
{"hour": 11, "minute": 21}
